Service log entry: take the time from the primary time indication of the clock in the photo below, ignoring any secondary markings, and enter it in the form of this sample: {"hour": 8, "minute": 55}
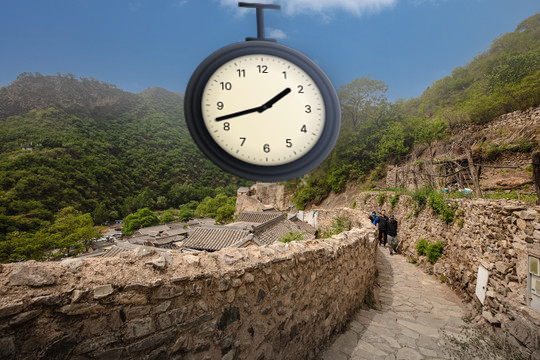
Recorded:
{"hour": 1, "minute": 42}
